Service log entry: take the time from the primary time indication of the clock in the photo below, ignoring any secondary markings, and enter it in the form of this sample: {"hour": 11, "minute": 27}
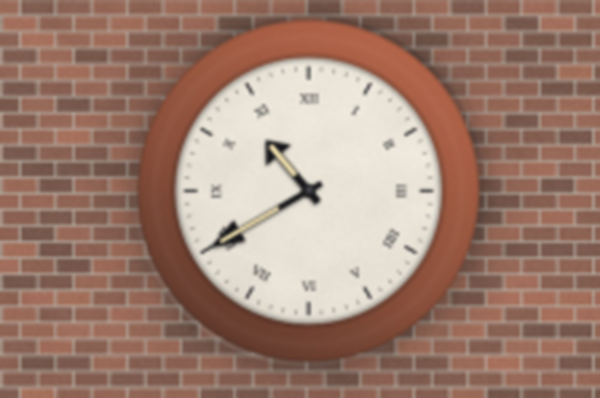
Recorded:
{"hour": 10, "minute": 40}
